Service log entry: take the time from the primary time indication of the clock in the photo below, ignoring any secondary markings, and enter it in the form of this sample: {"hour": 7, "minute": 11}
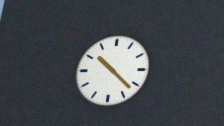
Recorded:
{"hour": 10, "minute": 22}
